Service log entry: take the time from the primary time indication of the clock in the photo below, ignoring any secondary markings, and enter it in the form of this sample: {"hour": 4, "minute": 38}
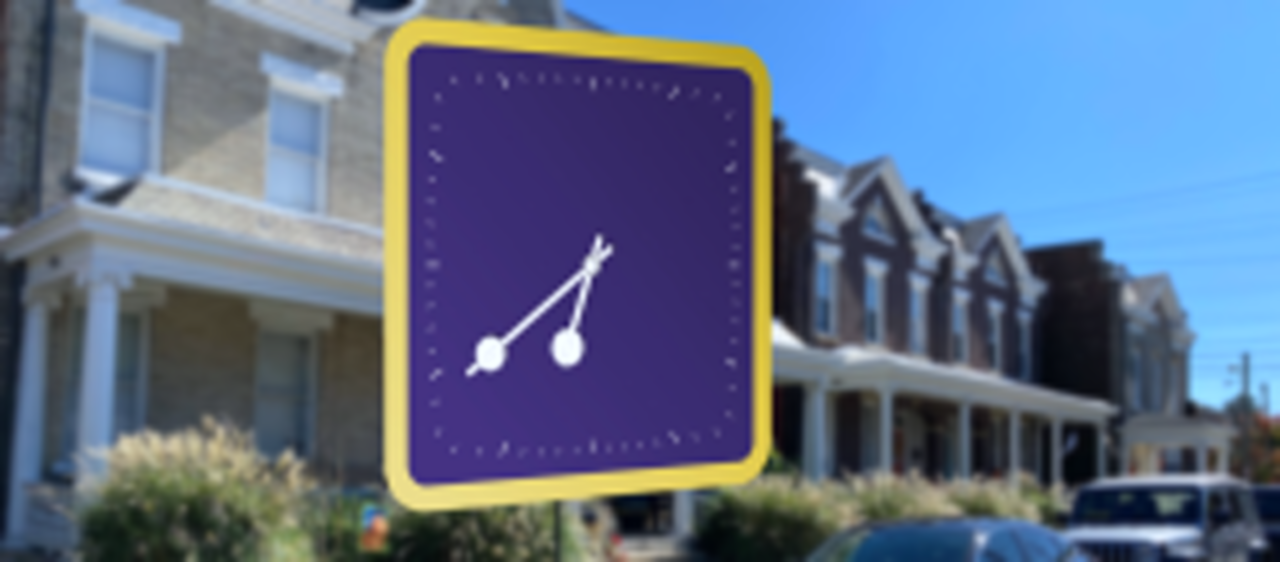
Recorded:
{"hour": 6, "minute": 39}
